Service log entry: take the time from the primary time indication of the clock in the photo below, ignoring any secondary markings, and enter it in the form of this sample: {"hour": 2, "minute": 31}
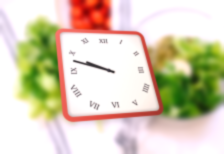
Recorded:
{"hour": 9, "minute": 48}
